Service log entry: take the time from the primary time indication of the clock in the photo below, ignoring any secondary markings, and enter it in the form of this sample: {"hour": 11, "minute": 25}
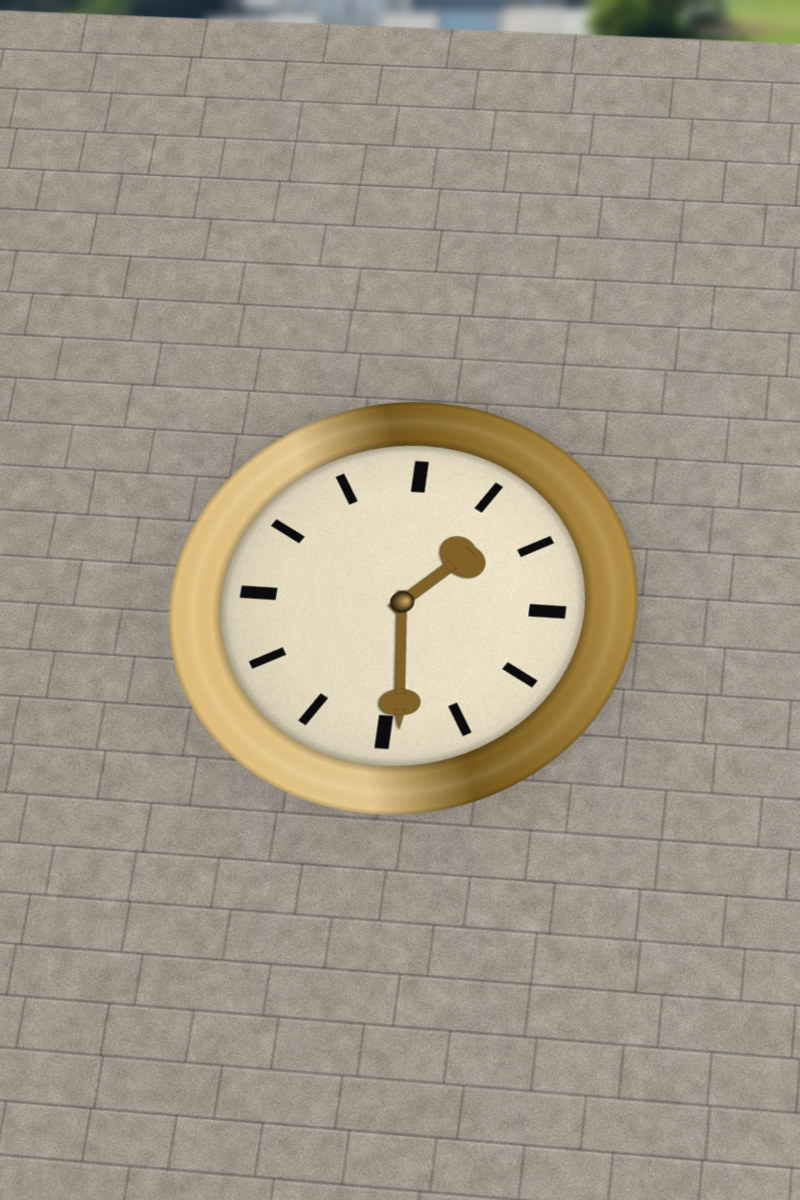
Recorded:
{"hour": 1, "minute": 29}
